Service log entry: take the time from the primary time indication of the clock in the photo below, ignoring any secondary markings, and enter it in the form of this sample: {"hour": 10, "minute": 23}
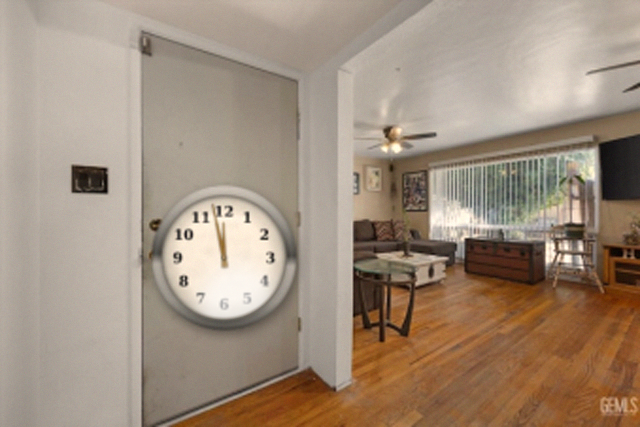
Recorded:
{"hour": 11, "minute": 58}
